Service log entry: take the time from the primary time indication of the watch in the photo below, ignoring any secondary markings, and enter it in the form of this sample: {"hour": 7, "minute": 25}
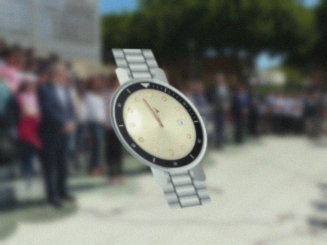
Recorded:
{"hour": 11, "minute": 57}
